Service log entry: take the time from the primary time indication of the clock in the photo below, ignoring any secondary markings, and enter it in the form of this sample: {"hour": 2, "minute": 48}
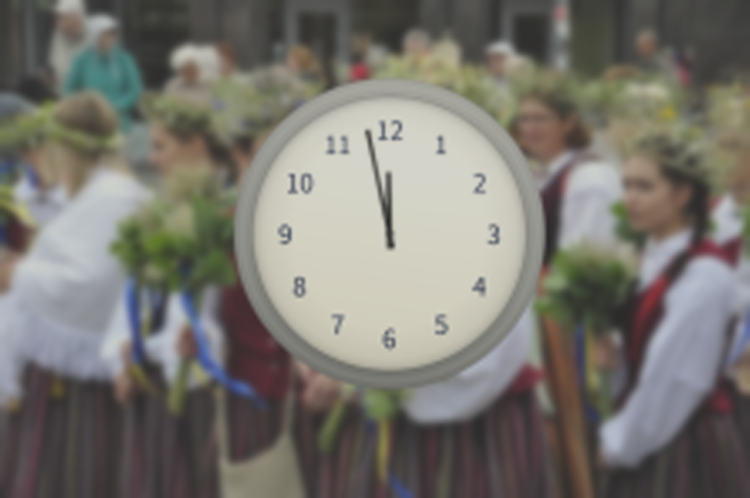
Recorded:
{"hour": 11, "minute": 58}
